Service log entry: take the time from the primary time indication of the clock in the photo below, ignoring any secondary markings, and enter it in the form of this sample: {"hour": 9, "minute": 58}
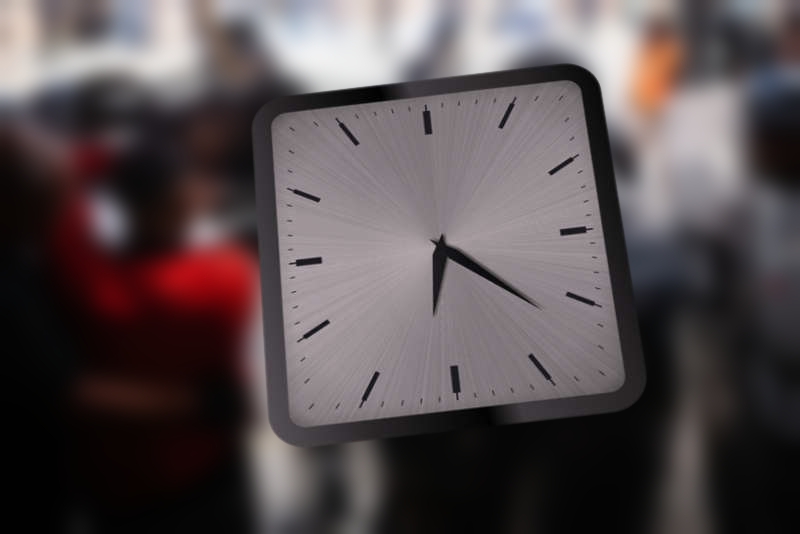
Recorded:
{"hour": 6, "minute": 22}
